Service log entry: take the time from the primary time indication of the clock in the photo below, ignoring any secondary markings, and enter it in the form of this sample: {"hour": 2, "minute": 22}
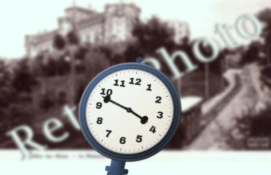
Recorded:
{"hour": 3, "minute": 48}
